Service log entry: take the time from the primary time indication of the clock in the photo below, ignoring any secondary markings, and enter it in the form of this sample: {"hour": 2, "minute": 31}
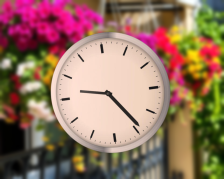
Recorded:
{"hour": 9, "minute": 24}
